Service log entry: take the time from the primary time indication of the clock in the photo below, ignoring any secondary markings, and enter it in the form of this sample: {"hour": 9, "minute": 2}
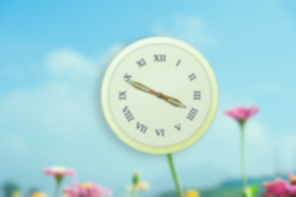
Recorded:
{"hour": 3, "minute": 49}
